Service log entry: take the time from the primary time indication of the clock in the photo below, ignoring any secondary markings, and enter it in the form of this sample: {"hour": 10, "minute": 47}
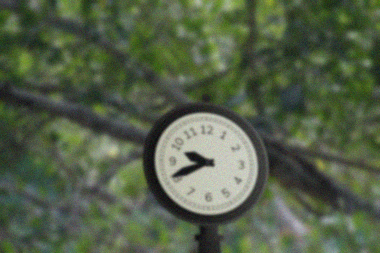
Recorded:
{"hour": 9, "minute": 41}
